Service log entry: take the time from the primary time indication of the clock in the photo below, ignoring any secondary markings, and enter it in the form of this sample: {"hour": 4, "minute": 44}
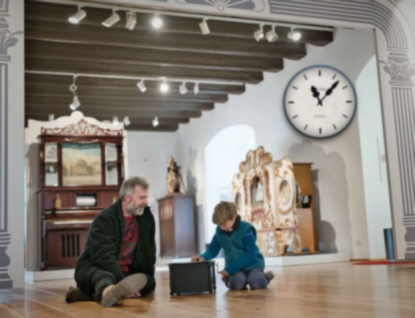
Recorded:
{"hour": 11, "minute": 7}
